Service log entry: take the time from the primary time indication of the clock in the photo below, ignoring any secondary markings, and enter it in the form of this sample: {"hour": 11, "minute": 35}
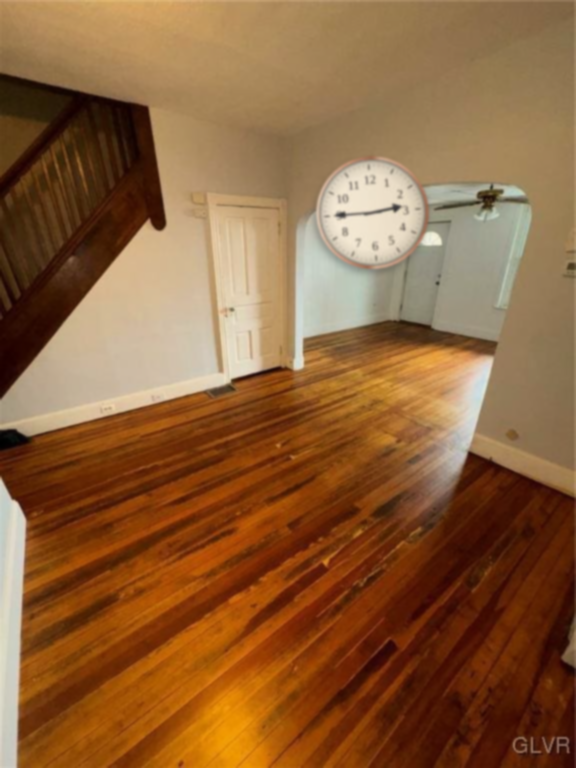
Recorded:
{"hour": 2, "minute": 45}
